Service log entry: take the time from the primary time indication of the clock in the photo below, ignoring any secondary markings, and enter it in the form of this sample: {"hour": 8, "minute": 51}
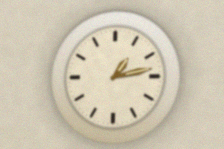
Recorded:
{"hour": 1, "minute": 13}
